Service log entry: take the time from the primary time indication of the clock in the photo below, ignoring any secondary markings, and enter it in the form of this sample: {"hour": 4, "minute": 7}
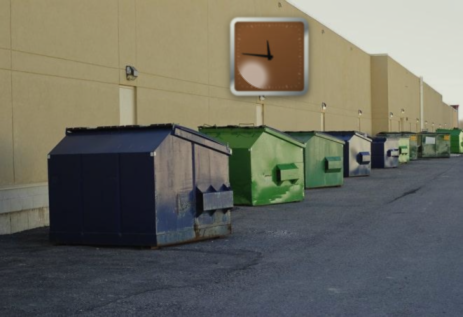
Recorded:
{"hour": 11, "minute": 46}
